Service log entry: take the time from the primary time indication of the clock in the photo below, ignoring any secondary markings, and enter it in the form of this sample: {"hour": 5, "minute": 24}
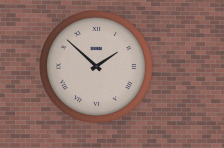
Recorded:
{"hour": 1, "minute": 52}
